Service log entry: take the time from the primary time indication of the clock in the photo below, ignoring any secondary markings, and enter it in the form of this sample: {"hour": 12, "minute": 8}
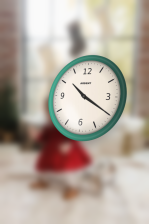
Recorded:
{"hour": 10, "minute": 20}
